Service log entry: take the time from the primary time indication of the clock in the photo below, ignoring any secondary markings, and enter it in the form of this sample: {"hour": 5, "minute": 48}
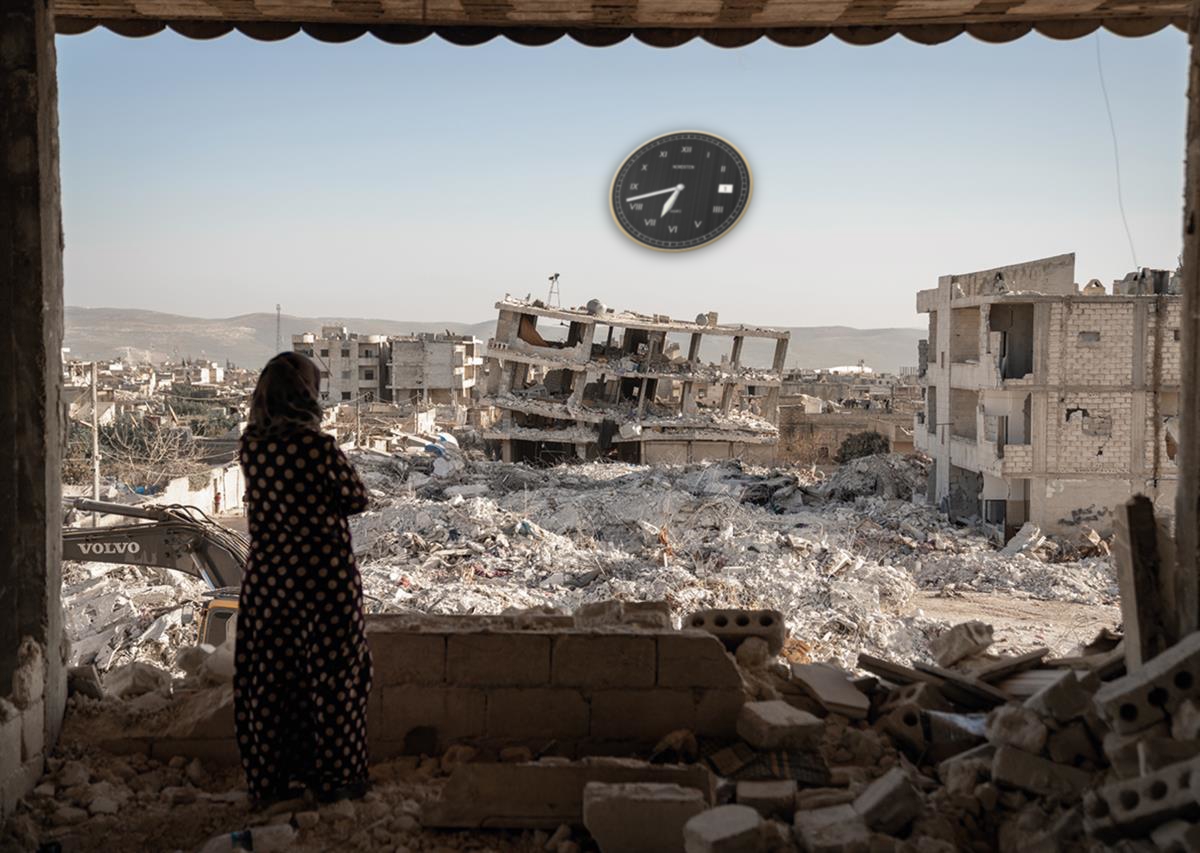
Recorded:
{"hour": 6, "minute": 42}
